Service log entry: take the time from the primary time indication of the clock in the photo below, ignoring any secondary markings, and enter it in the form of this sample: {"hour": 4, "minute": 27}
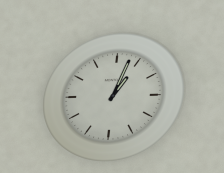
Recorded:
{"hour": 1, "minute": 3}
